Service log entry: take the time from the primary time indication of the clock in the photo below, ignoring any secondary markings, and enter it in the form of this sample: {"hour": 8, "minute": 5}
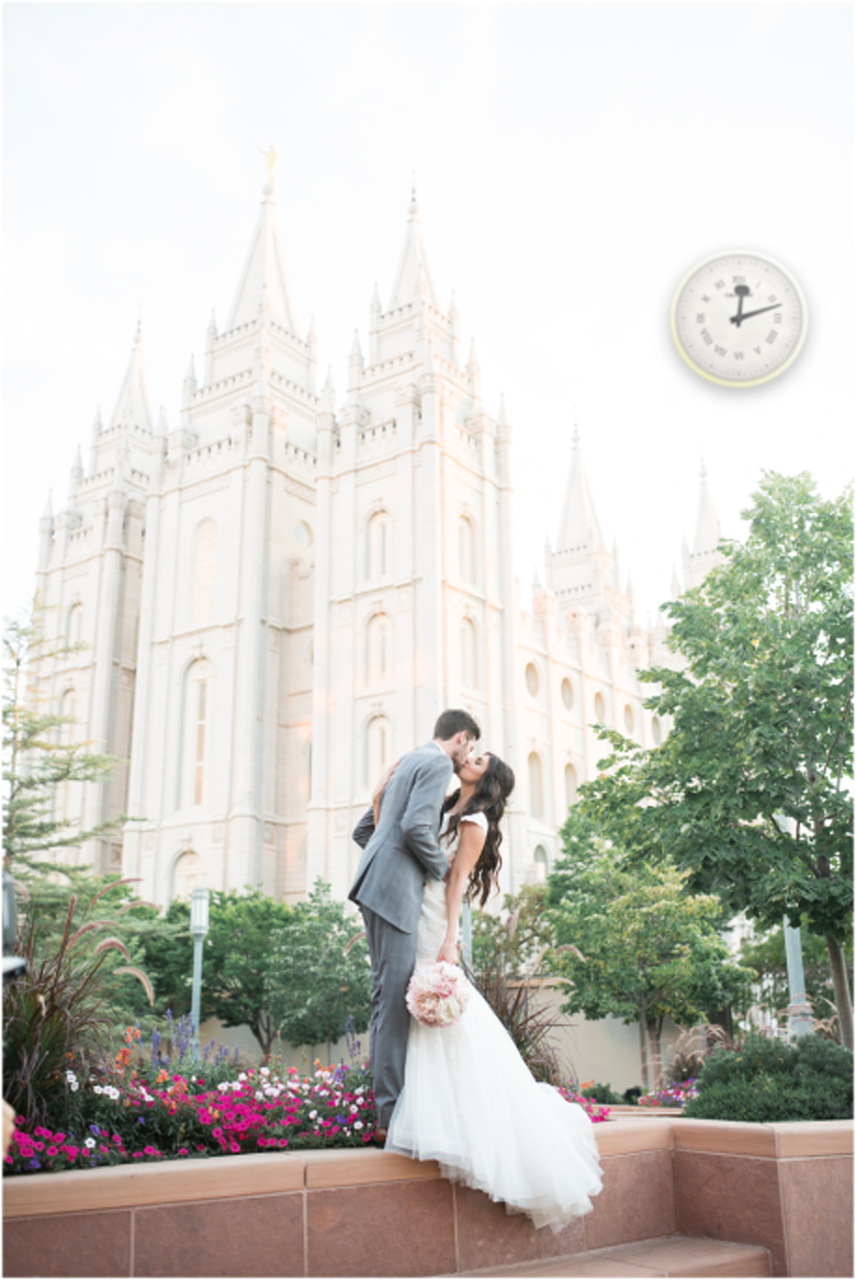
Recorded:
{"hour": 12, "minute": 12}
